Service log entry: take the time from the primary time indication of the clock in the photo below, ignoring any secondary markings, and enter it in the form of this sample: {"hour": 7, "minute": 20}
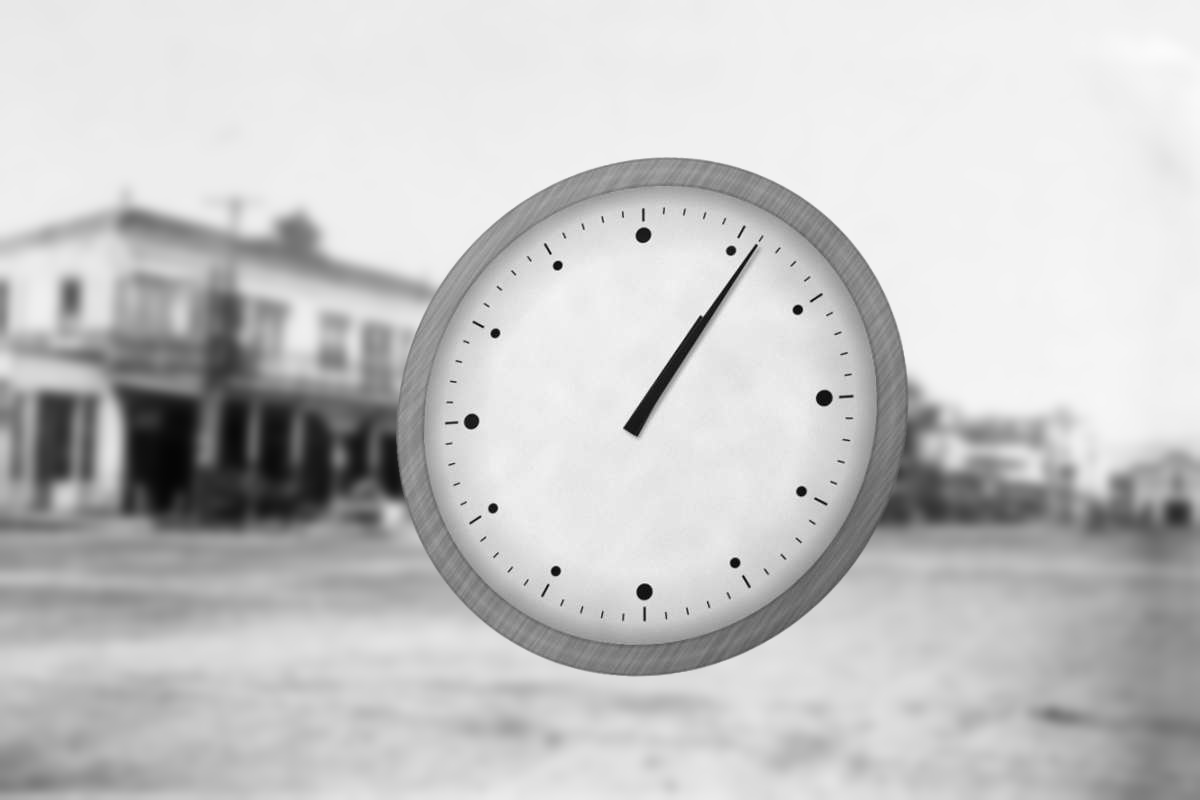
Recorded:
{"hour": 1, "minute": 6}
